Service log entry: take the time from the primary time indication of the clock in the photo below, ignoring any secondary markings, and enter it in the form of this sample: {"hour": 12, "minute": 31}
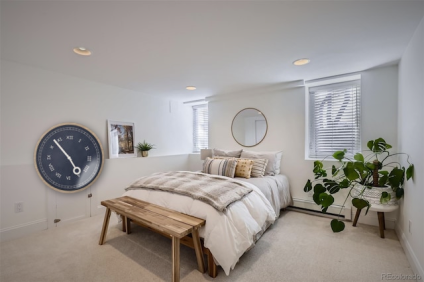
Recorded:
{"hour": 4, "minute": 53}
